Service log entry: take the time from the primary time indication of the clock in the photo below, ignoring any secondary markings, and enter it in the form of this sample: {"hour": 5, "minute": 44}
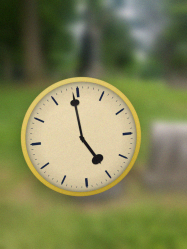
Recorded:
{"hour": 4, "minute": 59}
